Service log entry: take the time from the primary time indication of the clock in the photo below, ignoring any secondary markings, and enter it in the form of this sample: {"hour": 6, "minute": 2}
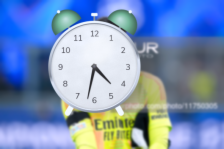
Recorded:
{"hour": 4, "minute": 32}
